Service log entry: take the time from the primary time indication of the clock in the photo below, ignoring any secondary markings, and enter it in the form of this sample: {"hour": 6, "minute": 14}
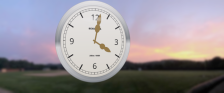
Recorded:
{"hour": 4, "minute": 2}
